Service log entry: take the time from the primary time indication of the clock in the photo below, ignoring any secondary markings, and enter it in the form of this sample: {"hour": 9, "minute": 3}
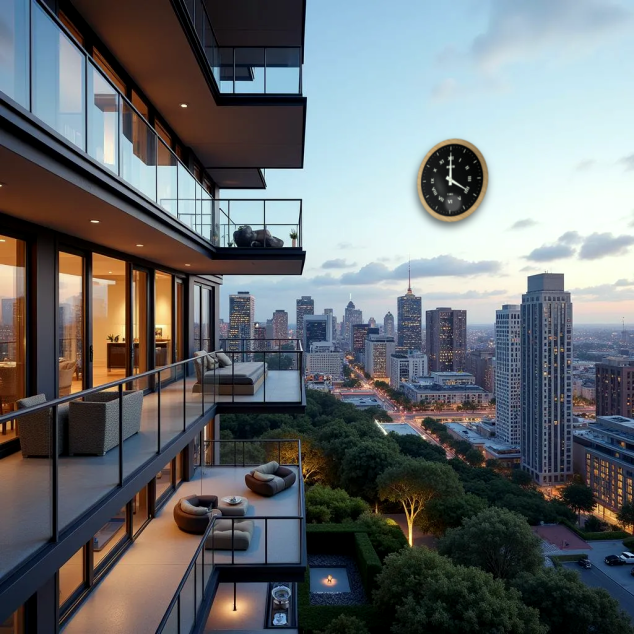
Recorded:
{"hour": 4, "minute": 0}
